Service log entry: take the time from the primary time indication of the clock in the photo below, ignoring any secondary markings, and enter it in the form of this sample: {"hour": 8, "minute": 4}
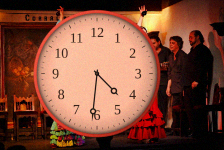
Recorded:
{"hour": 4, "minute": 31}
